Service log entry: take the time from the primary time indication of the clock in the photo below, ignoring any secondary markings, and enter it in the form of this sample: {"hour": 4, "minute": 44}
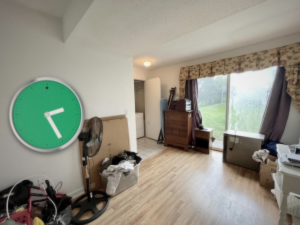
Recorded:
{"hour": 2, "minute": 25}
